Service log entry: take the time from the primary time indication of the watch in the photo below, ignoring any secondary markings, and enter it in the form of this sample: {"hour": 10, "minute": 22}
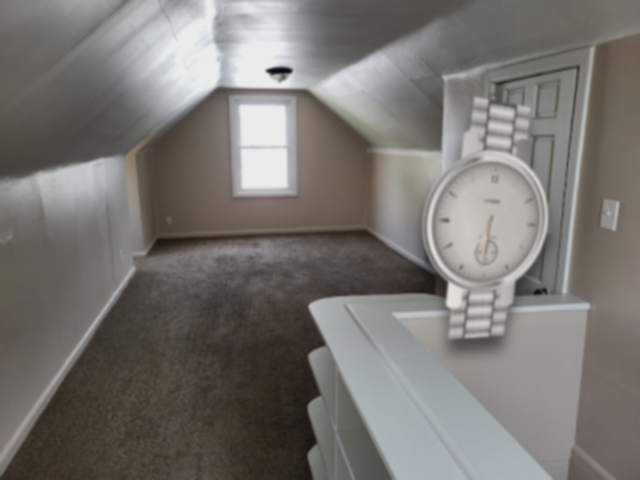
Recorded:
{"hour": 6, "minute": 31}
